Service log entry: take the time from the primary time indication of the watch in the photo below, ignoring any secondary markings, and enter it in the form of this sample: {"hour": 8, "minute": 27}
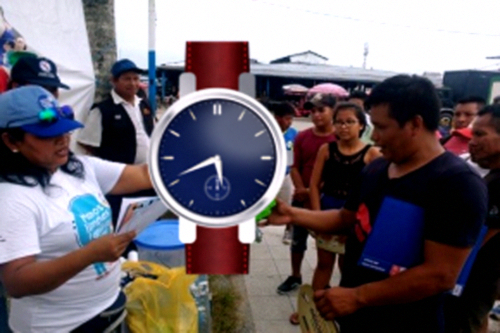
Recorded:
{"hour": 5, "minute": 41}
